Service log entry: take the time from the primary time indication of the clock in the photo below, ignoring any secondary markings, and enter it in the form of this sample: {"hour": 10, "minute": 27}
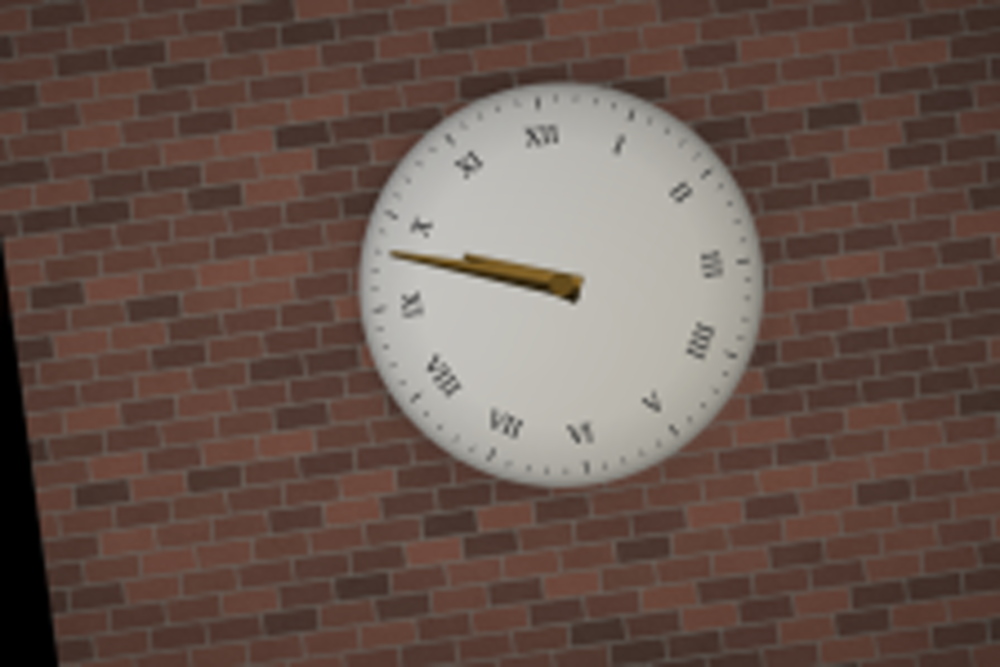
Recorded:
{"hour": 9, "minute": 48}
